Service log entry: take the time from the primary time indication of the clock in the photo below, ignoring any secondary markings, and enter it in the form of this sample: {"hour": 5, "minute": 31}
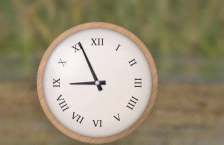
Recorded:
{"hour": 8, "minute": 56}
